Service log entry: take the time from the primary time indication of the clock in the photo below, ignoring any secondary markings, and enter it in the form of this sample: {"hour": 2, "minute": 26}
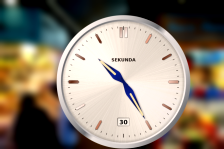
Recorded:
{"hour": 10, "minute": 25}
